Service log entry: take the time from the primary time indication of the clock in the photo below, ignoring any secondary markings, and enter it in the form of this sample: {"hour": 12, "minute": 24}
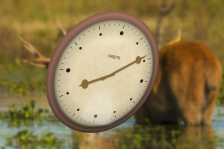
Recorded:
{"hour": 8, "minute": 9}
